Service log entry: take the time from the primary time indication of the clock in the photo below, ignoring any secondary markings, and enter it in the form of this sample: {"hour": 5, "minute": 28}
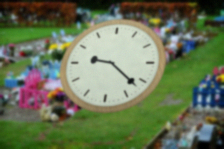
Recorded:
{"hour": 9, "minute": 22}
